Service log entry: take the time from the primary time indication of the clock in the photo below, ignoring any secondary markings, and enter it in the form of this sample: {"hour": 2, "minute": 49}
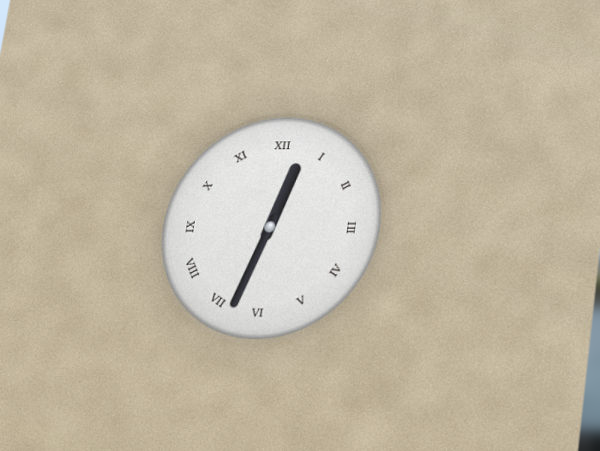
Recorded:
{"hour": 12, "minute": 33}
